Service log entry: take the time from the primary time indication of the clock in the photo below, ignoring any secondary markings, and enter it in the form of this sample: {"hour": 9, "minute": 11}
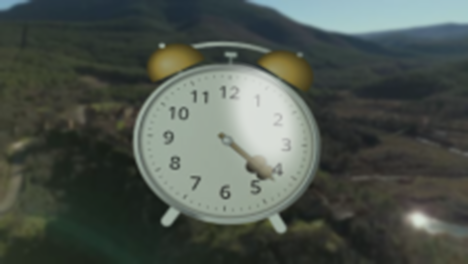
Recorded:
{"hour": 4, "minute": 22}
